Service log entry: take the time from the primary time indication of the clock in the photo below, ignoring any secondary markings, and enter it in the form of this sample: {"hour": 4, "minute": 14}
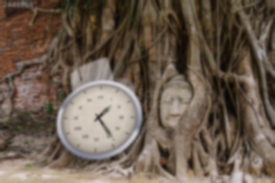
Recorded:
{"hour": 1, "minute": 24}
